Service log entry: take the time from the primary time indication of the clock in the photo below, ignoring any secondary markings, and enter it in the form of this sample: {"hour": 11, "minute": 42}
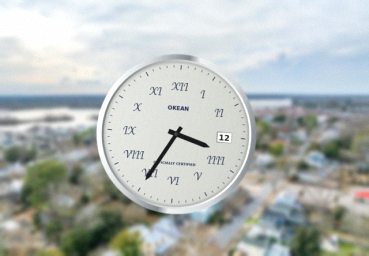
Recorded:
{"hour": 3, "minute": 35}
